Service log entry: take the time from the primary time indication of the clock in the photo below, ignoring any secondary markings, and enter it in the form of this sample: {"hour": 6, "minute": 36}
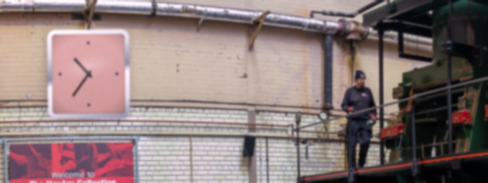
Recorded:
{"hour": 10, "minute": 36}
